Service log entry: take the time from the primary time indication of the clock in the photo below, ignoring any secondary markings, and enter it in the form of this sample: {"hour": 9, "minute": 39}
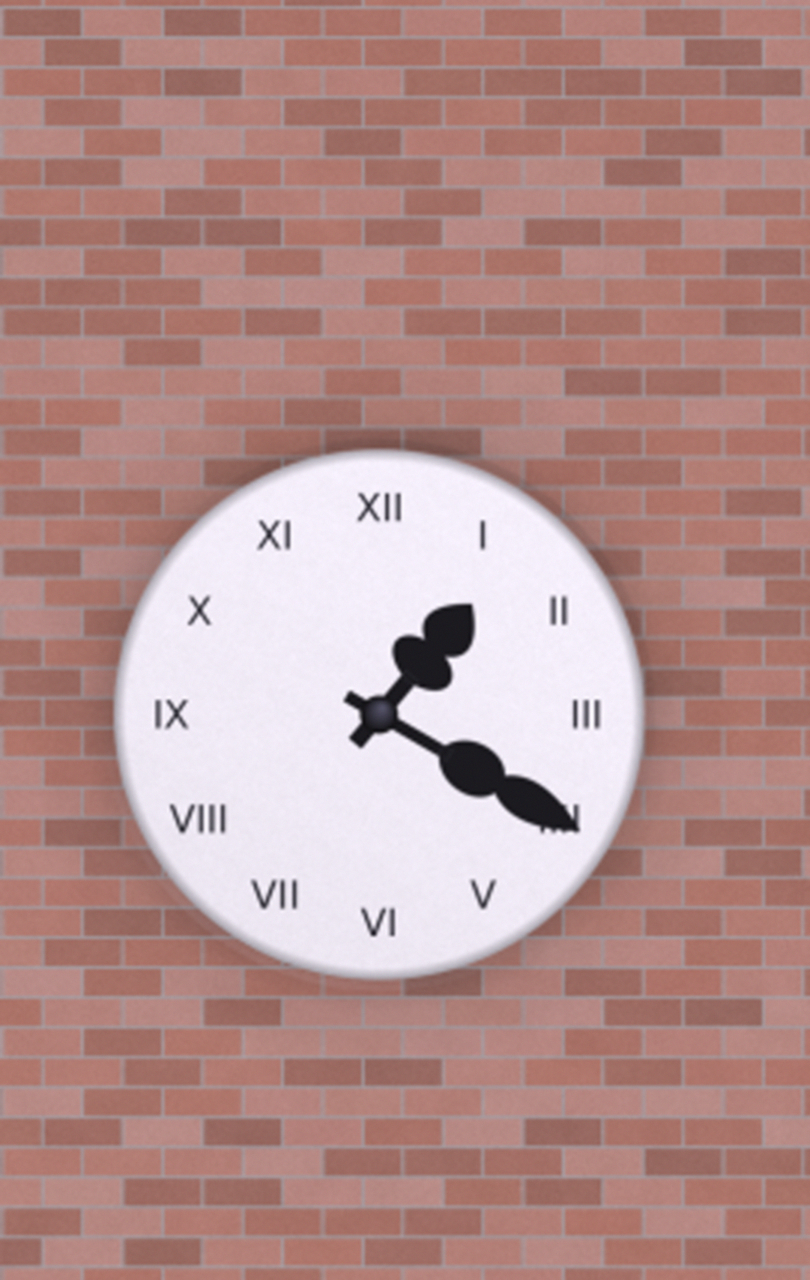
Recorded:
{"hour": 1, "minute": 20}
